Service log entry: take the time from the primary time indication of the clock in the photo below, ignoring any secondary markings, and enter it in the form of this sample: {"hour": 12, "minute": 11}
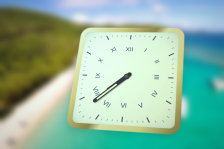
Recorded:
{"hour": 7, "minute": 38}
